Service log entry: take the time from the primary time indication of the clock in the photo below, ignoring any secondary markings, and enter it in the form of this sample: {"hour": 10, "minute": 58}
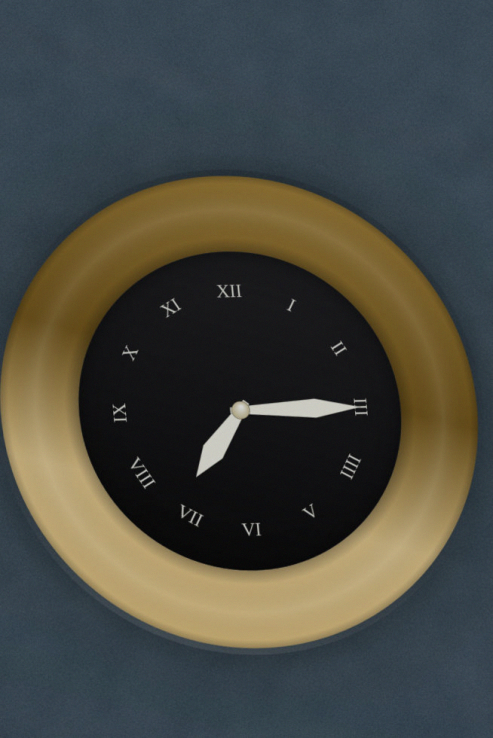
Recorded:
{"hour": 7, "minute": 15}
